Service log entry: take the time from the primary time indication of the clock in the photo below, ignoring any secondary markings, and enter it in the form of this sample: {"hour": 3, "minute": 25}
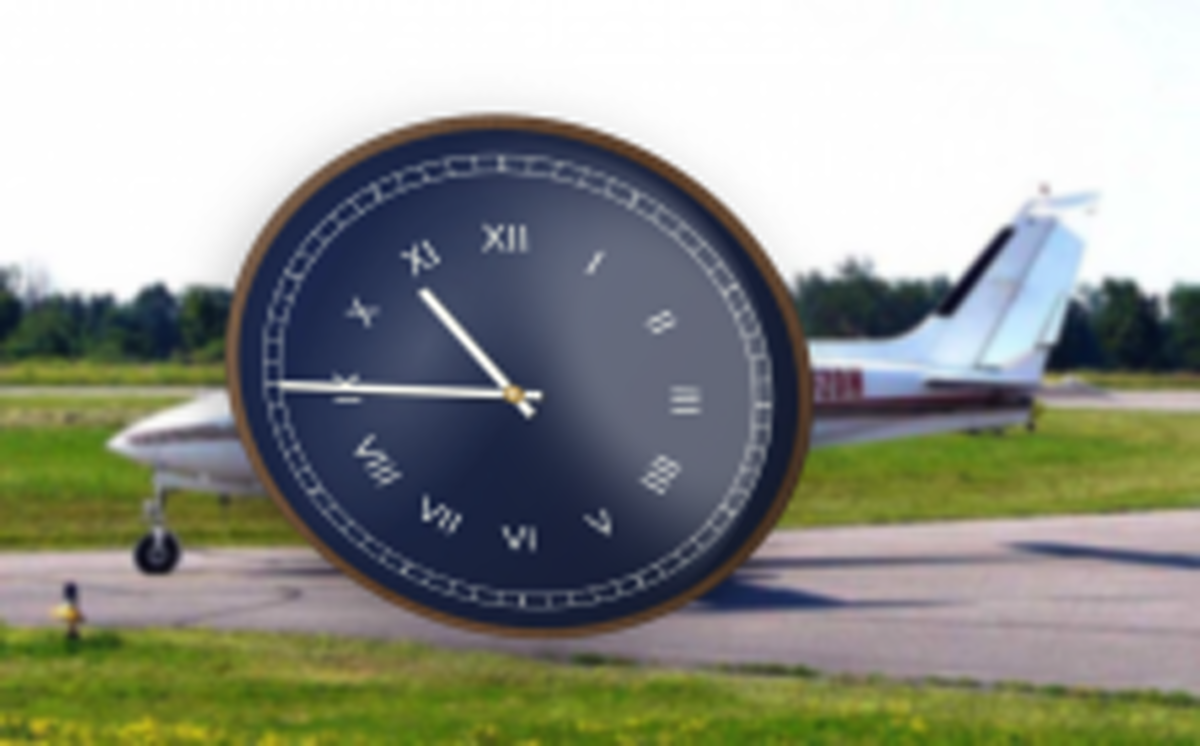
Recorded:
{"hour": 10, "minute": 45}
